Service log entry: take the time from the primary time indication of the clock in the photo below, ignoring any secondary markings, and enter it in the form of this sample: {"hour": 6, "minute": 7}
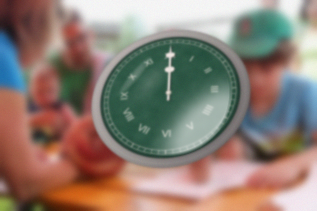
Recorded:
{"hour": 12, "minute": 0}
